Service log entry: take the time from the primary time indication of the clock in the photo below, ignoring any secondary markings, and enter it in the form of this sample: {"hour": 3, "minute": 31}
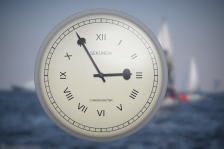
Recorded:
{"hour": 2, "minute": 55}
